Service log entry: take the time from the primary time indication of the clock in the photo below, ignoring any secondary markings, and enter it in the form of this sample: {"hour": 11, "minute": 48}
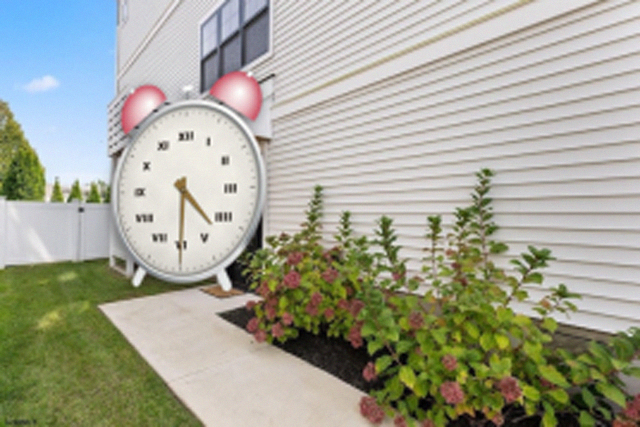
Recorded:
{"hour": 4, "minute": 30}
